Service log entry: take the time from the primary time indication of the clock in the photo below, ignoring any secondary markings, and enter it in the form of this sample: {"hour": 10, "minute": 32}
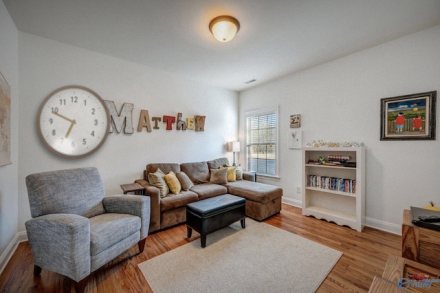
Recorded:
{"hour": 6, "minute": 49}
